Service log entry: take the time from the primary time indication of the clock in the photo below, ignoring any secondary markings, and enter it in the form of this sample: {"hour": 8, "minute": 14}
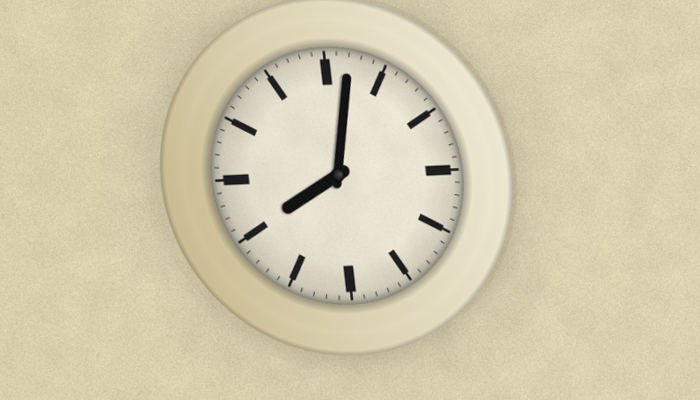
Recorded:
{"hour": 8, "minute": 2}
